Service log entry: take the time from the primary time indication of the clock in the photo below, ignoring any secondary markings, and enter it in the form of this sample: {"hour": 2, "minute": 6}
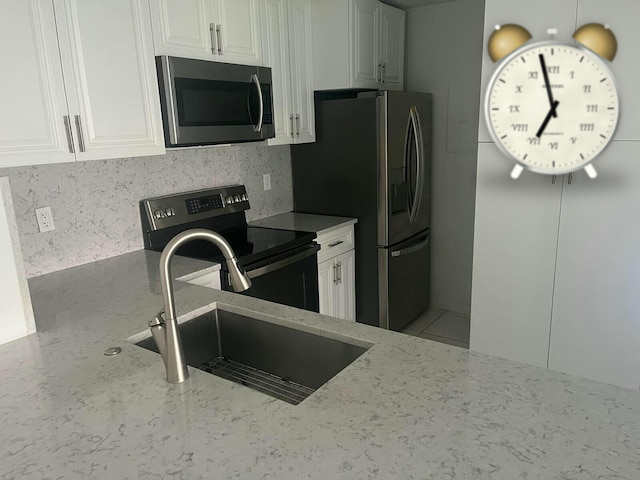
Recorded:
{"hour": 6, "minute": 58}
